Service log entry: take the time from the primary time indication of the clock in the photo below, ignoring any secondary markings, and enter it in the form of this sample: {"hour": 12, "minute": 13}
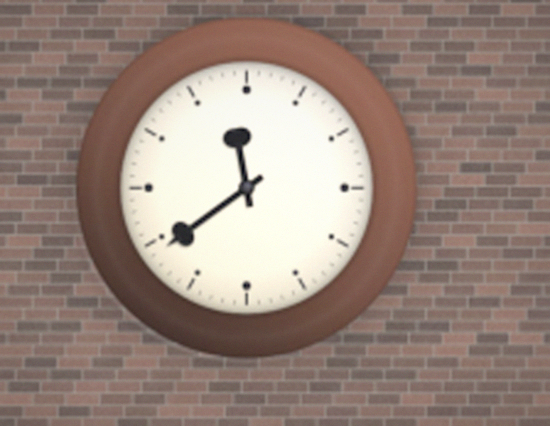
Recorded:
{"hour": 11, "minute": 39}
